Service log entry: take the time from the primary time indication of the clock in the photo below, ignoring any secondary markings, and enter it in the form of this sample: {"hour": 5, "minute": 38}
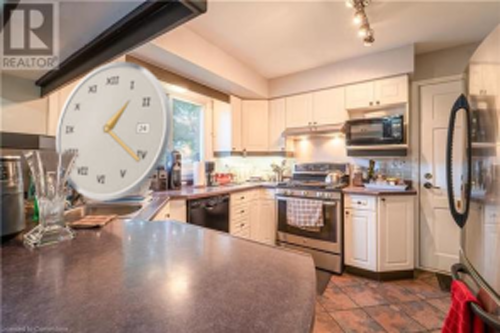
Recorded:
{"hour": 1, "minute": 21}
